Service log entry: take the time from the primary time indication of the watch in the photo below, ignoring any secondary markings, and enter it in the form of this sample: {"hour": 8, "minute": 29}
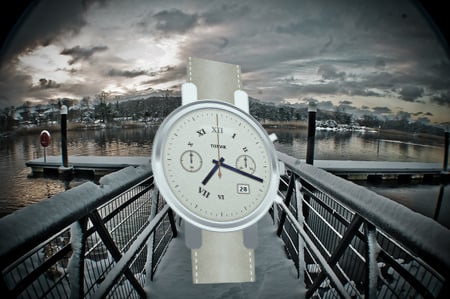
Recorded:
{"hour": 7, "minute": 18}
